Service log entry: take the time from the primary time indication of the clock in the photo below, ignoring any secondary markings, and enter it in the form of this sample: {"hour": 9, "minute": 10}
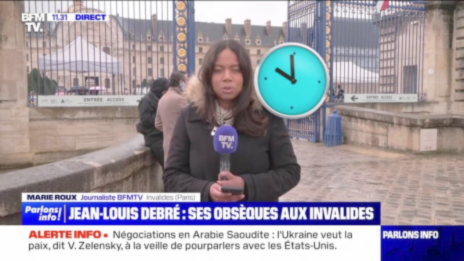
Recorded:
{"hour": 9, "minute": 59}
